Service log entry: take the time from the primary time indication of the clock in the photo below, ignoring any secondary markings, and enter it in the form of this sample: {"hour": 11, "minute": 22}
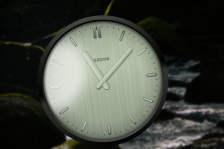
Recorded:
{"hour": 11, "minute": 8}
